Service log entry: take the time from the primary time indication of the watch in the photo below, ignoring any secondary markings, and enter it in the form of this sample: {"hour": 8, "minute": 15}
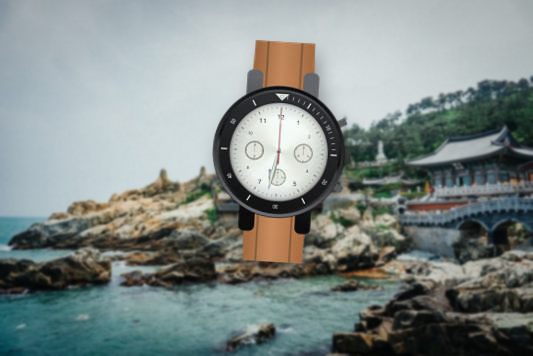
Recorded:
{"hour": 6, "minute": 32}
